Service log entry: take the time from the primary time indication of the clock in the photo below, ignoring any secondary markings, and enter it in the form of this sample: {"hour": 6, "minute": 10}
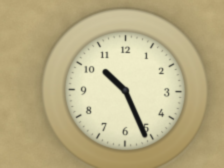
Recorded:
{"hour": 10, "minute": 26}
